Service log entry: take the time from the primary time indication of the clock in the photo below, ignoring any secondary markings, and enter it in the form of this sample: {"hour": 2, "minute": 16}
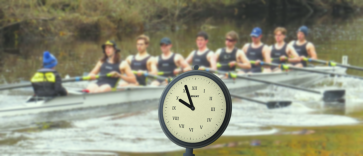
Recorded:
{"hour": 9, "minute": 56}
